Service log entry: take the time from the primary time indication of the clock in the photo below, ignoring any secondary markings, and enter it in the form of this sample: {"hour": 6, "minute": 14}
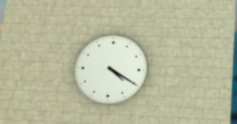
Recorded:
{"hour": 4, "minute": 20}
